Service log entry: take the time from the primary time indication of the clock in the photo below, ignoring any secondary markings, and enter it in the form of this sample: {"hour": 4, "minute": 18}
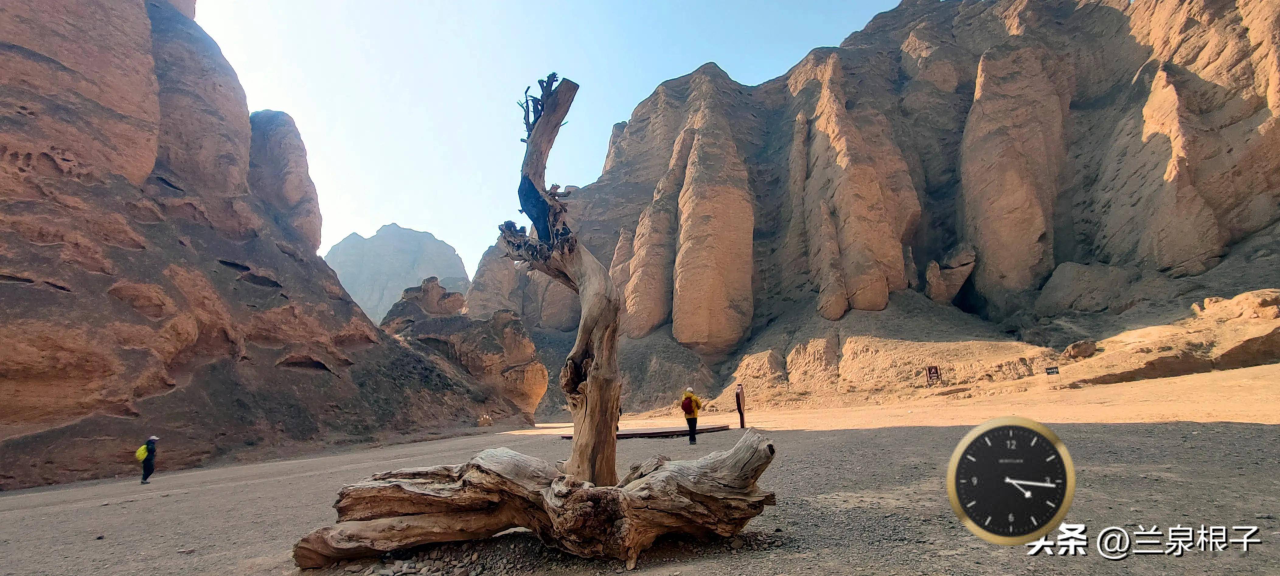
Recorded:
{"hour": 4, "minute": 16}
